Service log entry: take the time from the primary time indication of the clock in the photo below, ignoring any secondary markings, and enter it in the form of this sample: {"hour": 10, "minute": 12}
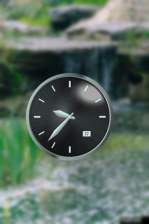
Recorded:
{"hour": 9, "minute": 37}
